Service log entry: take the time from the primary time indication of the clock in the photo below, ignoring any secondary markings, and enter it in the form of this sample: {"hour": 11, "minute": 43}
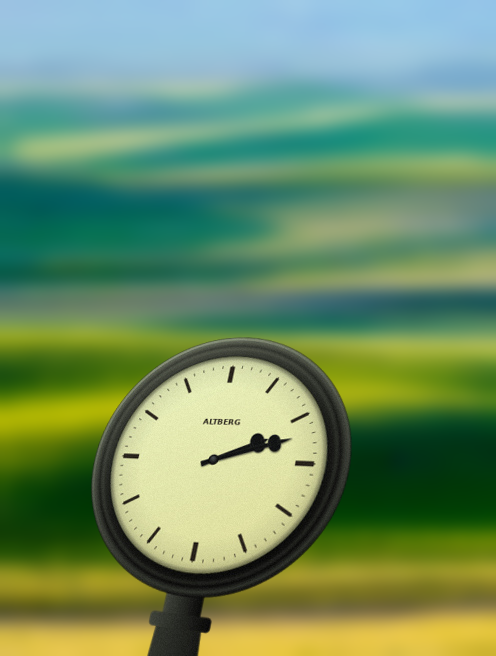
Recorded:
{"hour": 2, "minute": 12}
